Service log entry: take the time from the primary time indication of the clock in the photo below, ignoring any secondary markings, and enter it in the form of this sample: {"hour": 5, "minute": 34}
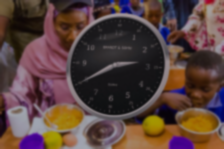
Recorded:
{"hour": 2, "minute": 40}
